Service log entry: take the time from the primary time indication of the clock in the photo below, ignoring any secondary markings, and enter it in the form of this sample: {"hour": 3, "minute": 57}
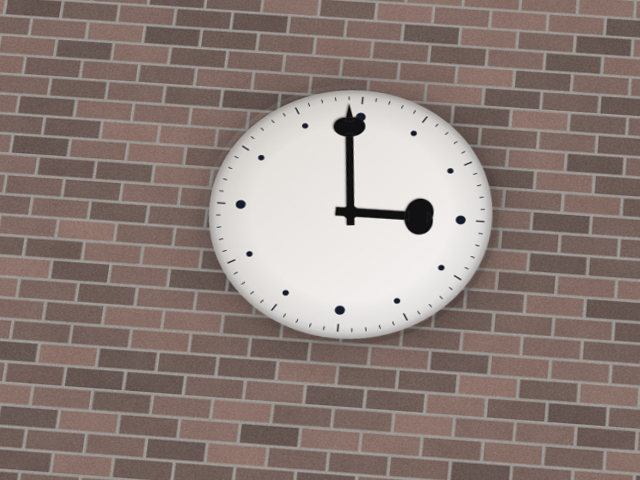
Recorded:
{"hour": 2, "minute": 59}
